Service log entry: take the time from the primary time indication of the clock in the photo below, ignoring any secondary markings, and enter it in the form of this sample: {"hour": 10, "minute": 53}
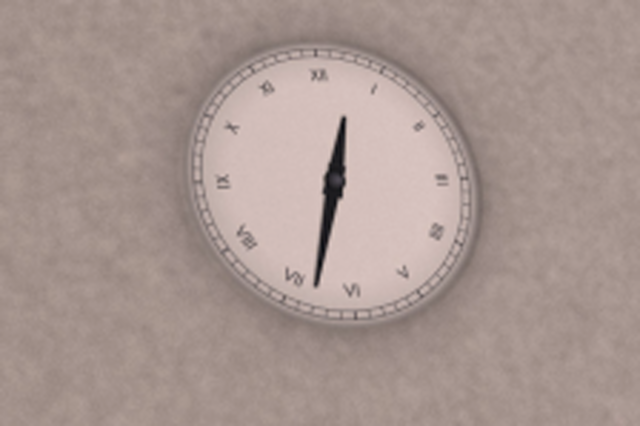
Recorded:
{"hour": 12, "minute": 33}
